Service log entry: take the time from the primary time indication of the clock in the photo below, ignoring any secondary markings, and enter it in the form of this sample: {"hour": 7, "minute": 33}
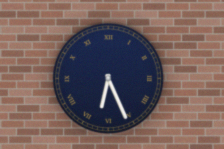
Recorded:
{"hour": 6, "minute": 26}
